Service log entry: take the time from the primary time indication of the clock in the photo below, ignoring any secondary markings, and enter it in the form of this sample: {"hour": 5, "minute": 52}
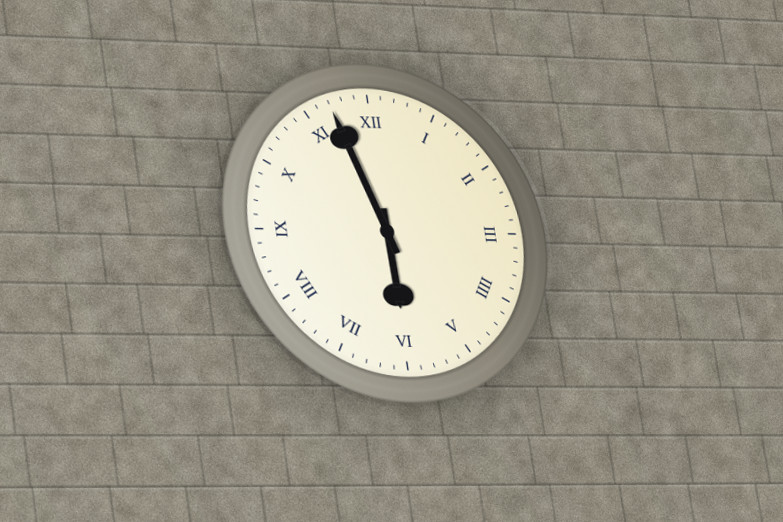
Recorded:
{"hour": 5, "minute": 57}
